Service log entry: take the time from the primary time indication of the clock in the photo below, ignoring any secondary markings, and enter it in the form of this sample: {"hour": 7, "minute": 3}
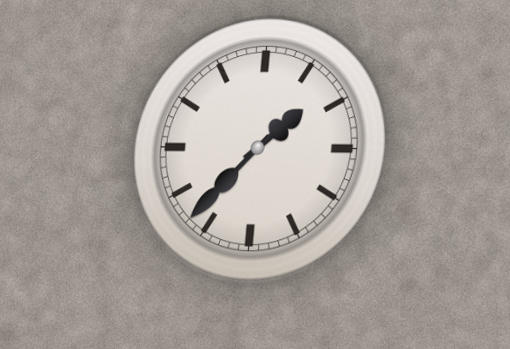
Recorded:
{"hour": 1, "minute": 37}
